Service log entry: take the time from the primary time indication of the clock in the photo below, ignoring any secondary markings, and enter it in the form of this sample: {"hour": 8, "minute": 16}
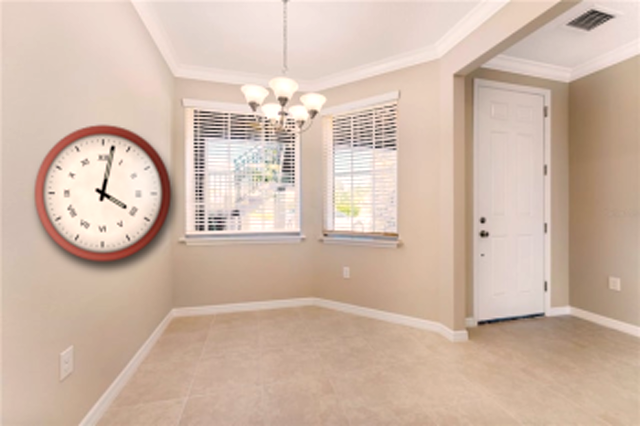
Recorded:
{"hour": 4, "minute": 2}
